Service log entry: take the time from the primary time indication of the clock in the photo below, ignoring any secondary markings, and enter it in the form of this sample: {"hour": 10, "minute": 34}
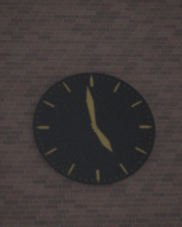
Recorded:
{"hour": 4, "minute": 59}
